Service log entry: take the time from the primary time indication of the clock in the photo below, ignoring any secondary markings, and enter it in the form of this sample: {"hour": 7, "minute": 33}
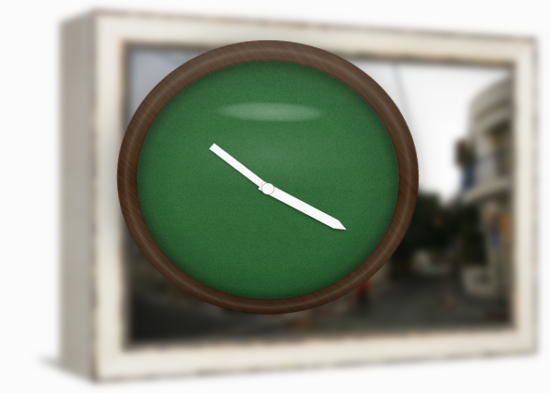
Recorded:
{"hour": 10, "minute": 20}
